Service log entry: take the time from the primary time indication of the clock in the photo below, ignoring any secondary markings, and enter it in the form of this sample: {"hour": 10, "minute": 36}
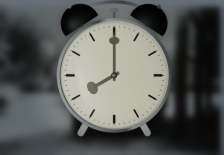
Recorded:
{"hour": 8, "minute": 0}
